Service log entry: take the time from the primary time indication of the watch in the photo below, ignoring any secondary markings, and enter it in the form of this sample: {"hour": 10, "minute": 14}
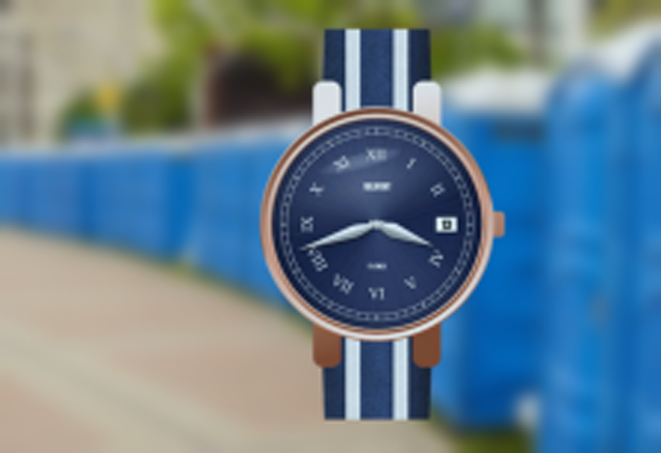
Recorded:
{"hour": 3, "minute": 42}
